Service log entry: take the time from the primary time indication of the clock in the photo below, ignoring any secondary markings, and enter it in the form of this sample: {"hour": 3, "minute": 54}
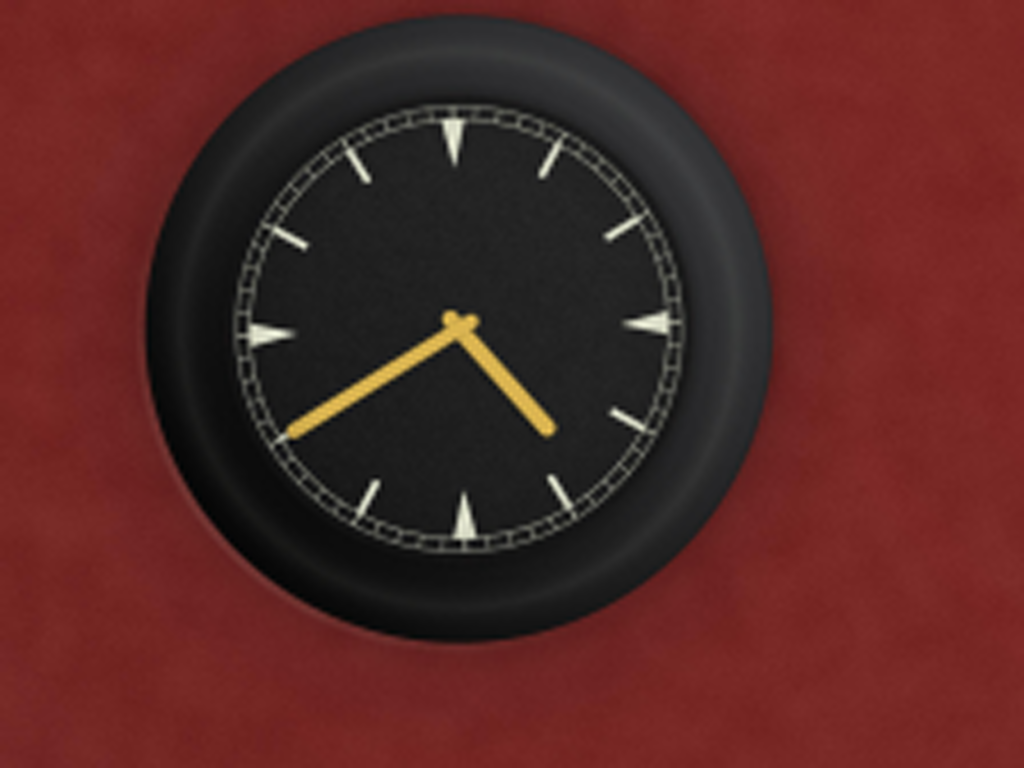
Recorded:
{"hour": 4, "minute": 40}
